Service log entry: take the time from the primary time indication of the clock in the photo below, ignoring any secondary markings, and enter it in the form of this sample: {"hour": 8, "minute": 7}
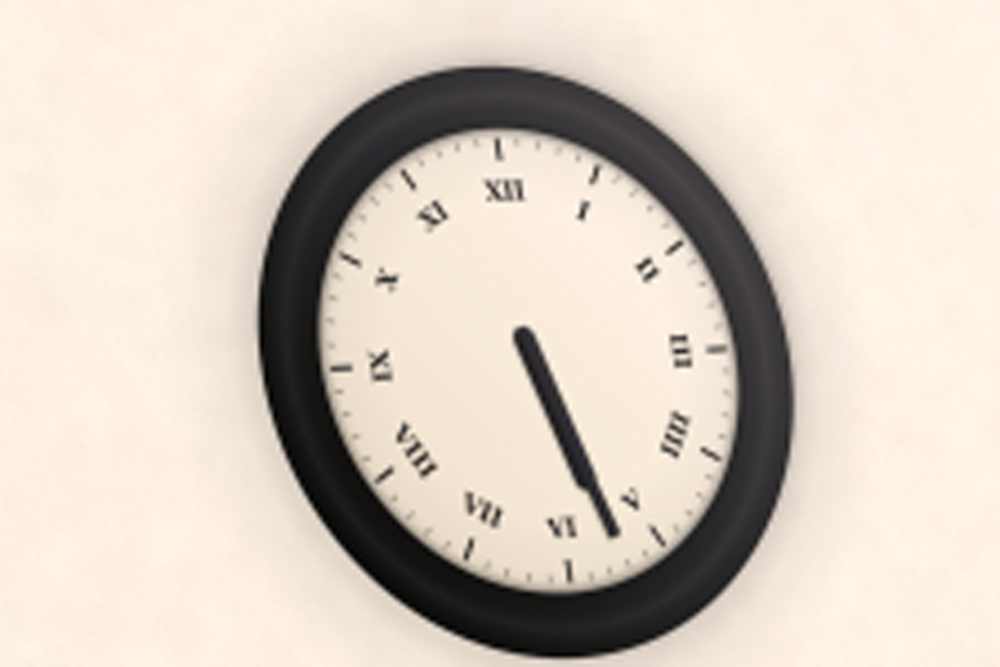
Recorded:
{"hour": 5, "minute": 27}
